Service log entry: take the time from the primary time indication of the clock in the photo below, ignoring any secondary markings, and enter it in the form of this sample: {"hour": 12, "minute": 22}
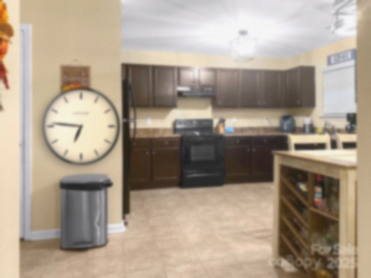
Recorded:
{"hour": 6, "minute": 46}
